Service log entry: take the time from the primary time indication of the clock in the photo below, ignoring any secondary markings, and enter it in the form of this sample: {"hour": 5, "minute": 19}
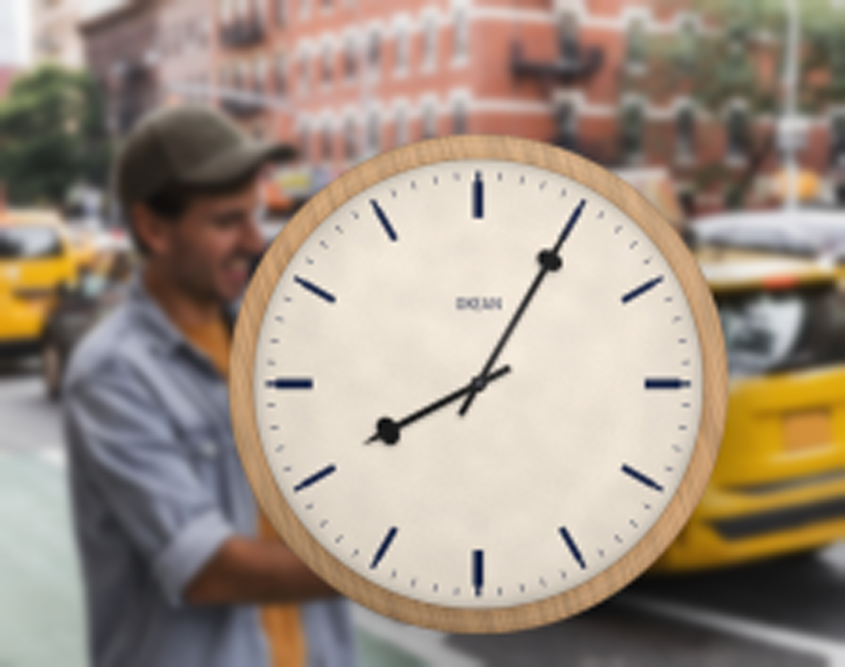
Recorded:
{"hour": 8, "minute": 5}
